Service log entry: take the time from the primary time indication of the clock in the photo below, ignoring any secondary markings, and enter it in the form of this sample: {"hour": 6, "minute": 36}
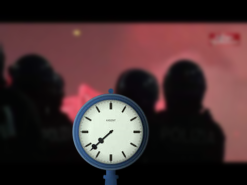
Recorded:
{"hour": 7, "minute": 38}
